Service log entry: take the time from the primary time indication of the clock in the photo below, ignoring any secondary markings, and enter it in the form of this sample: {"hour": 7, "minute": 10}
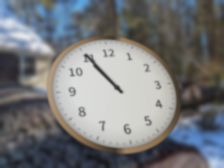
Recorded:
{"hour": 10, "minute": 55}
